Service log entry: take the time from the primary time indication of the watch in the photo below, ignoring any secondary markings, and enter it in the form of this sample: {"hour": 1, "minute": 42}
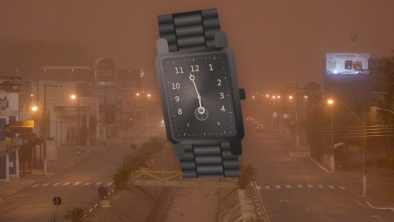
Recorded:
{"hour": 5, "minute": 58}
